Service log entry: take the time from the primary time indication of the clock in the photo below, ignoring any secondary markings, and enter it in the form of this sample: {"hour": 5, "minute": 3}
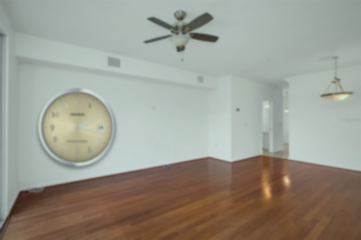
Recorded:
{"hour": 2, "minute": 17}
